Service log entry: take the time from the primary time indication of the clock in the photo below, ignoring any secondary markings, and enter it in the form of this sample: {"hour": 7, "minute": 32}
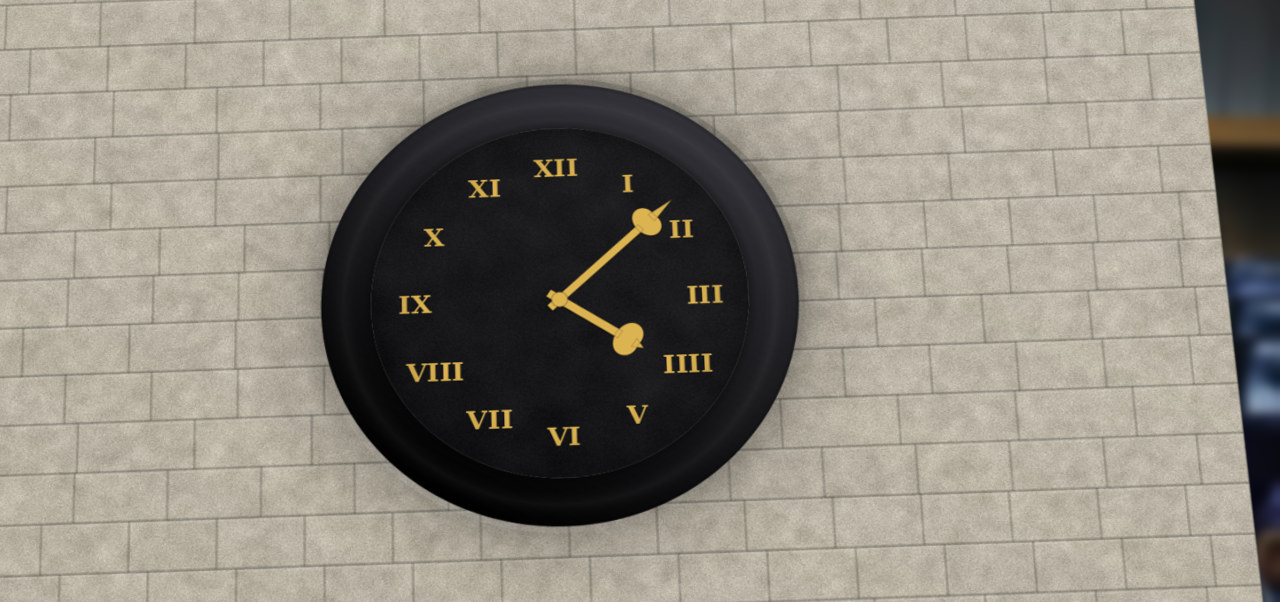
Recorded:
{"hour": 4, "minute": 8}
